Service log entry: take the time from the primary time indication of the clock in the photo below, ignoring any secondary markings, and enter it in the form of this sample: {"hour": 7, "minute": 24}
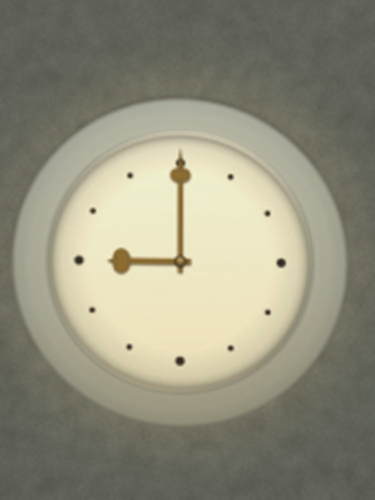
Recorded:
{"hour": 9, "minute": 0}
